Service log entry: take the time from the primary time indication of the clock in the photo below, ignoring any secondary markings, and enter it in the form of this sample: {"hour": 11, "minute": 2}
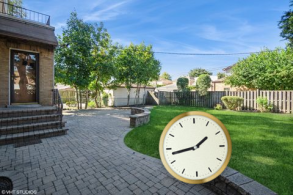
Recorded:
{"hour": 1, "minute": 43}
